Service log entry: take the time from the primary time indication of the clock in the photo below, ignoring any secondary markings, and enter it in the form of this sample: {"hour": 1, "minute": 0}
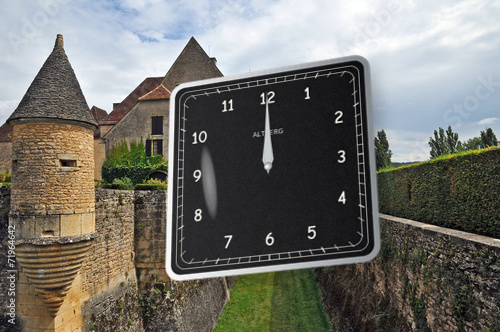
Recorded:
{"hour": 12, "minute": 0}
